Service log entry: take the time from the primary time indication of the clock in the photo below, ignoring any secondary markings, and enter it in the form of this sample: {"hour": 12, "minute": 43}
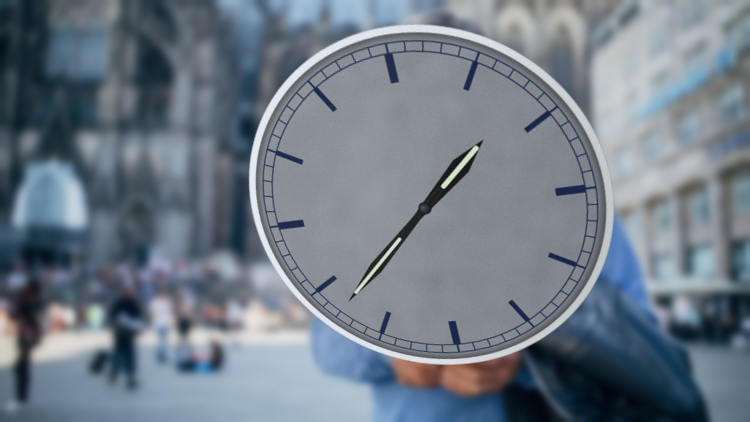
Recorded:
{"hour": 1, "minute": 38}
